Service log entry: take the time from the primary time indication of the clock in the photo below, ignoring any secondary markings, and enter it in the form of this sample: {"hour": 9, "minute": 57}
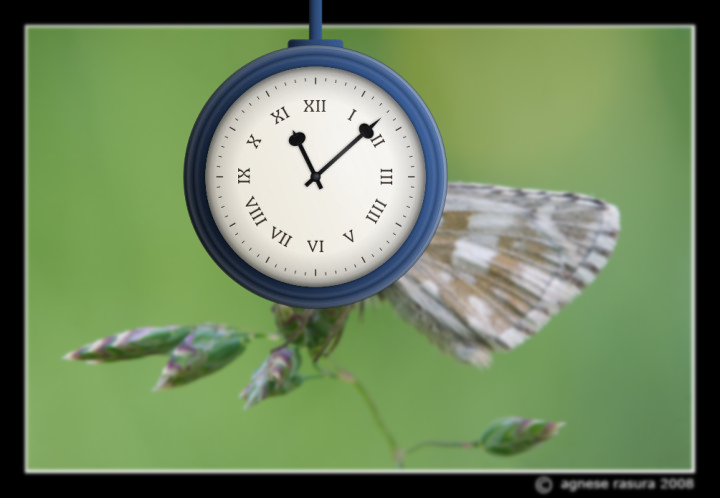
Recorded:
{"hour": 11, "minute": 8}
